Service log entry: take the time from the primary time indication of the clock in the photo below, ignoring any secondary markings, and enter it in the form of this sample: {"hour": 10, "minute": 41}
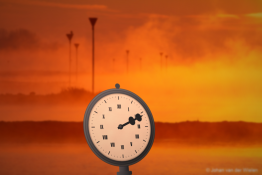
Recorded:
{"hour": 2, "minute": 11}
